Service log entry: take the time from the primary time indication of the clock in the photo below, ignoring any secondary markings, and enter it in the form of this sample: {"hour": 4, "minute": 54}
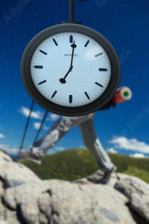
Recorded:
{"hour": 7, "minute": 1}
